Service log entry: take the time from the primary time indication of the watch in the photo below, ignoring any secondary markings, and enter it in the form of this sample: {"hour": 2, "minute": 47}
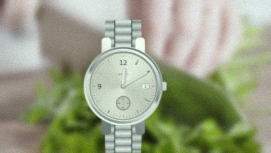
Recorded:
{"hour": 12, "minute": 10}
